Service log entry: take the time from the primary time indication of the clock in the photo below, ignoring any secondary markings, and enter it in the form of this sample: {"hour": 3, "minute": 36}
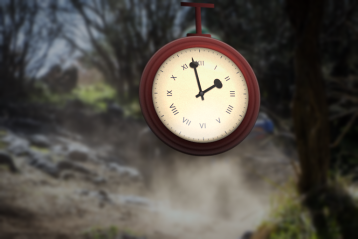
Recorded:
{"hour": 1, "minute": 58}
